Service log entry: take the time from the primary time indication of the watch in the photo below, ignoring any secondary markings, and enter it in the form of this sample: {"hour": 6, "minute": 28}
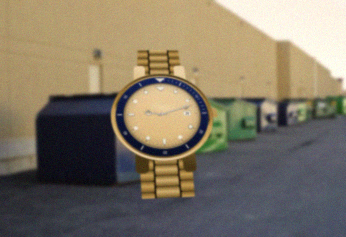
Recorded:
{"hour": 9, "minute": 12}
